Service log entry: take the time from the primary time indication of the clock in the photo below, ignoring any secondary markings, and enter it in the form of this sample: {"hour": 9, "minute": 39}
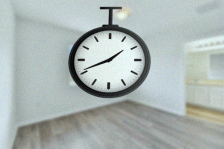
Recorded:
{"hour": 1, "minute": 41}
